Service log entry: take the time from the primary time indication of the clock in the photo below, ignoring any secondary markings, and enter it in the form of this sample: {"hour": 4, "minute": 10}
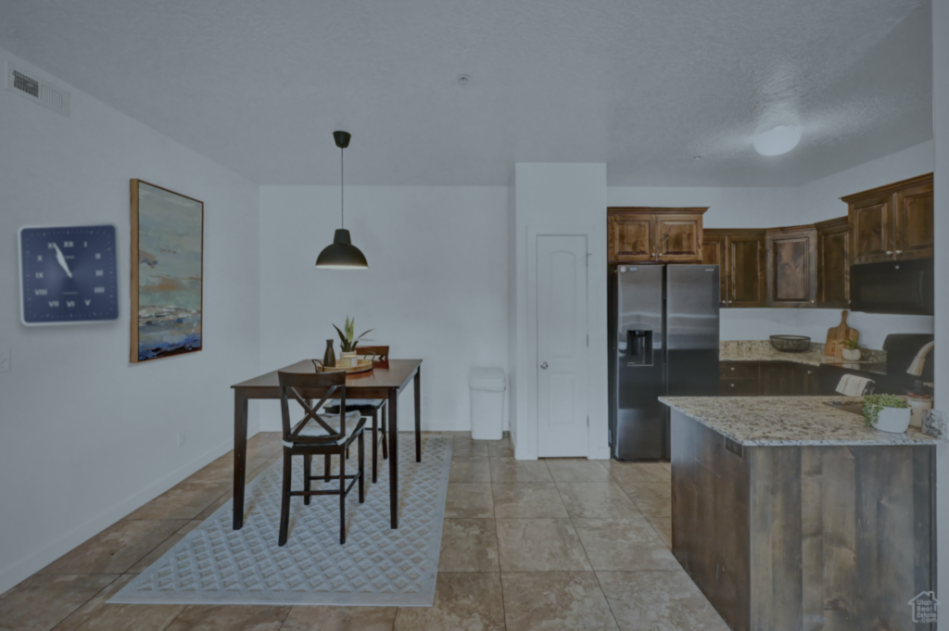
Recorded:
{"hour": 10, "minute": 56}
